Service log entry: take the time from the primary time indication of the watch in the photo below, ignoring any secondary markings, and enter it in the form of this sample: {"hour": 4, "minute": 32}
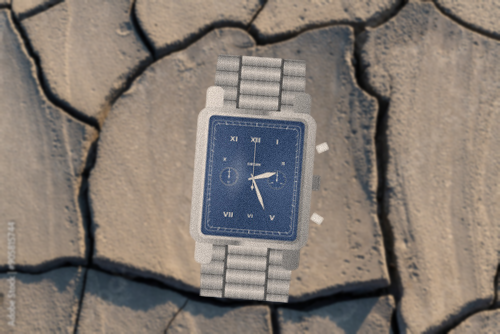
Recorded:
{"hour": 2, "minute": 26}
